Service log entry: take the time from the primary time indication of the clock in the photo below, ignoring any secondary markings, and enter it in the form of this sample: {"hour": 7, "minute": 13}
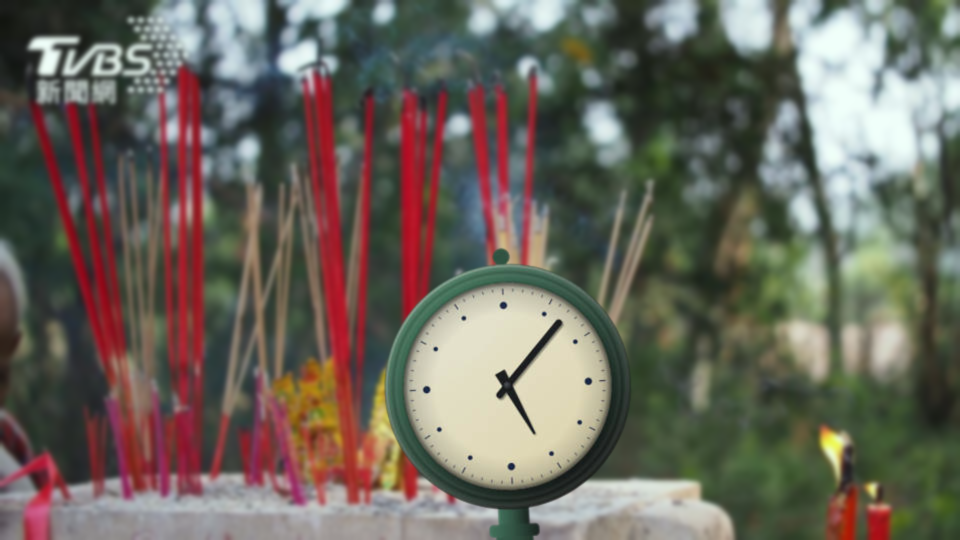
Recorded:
{"hour": 5, "minute": 7}
